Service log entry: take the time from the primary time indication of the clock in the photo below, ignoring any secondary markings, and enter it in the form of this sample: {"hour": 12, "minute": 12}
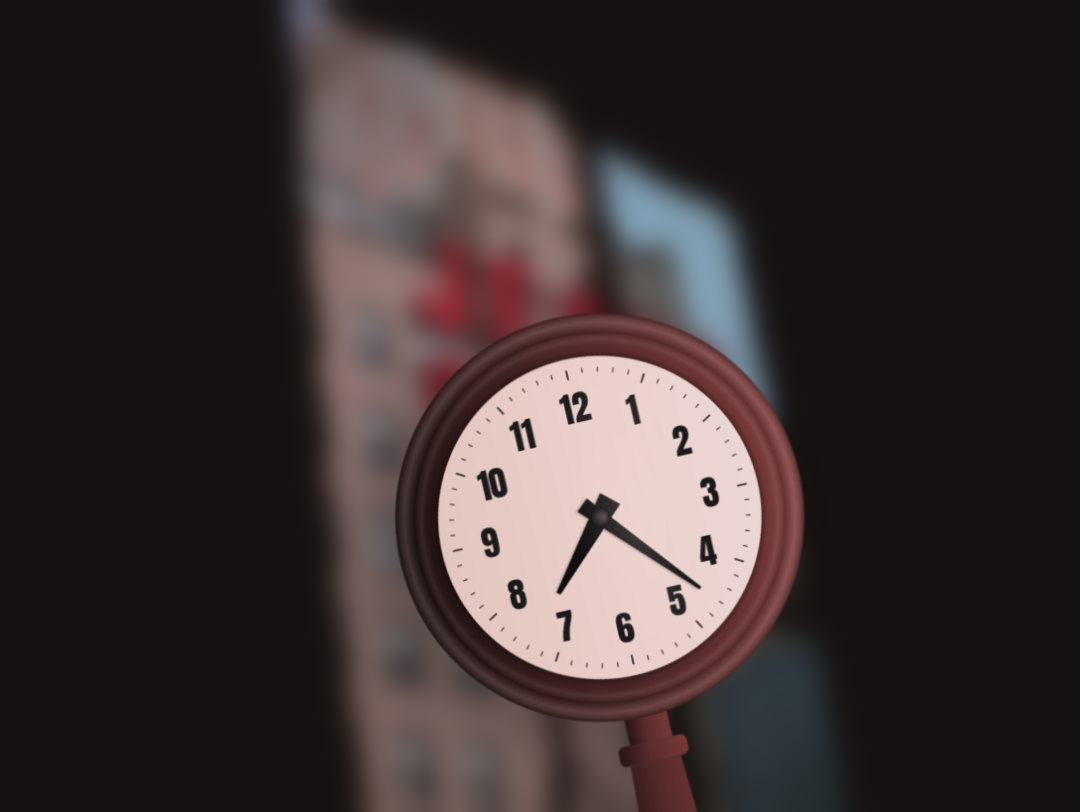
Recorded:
{"hour": 7, "minute": 23}
